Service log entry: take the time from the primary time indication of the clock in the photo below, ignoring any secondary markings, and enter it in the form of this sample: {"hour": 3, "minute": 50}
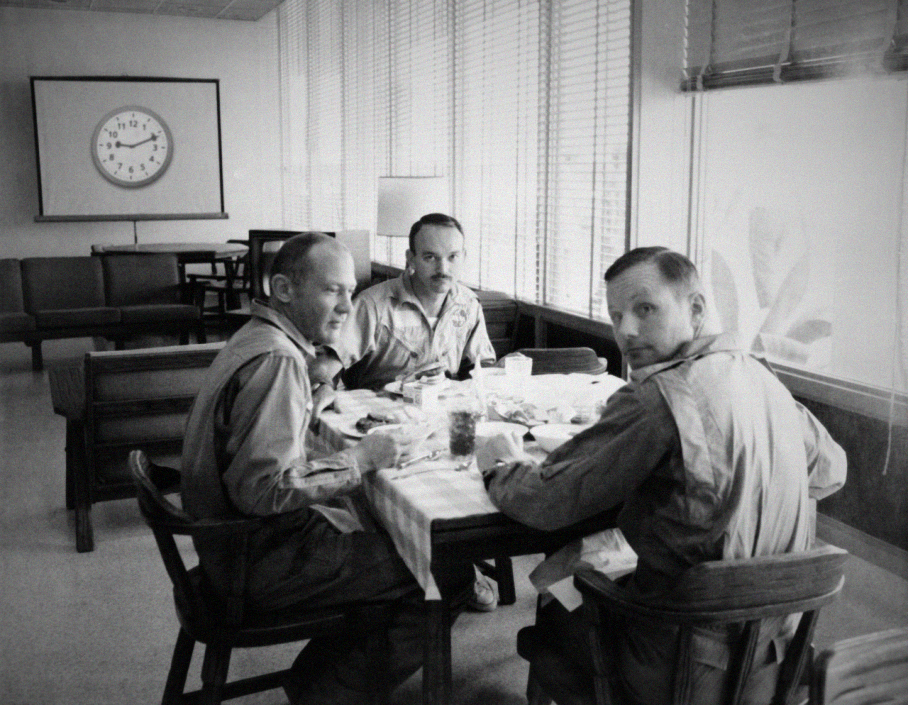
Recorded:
{"hour": 9, "minute": 11}
